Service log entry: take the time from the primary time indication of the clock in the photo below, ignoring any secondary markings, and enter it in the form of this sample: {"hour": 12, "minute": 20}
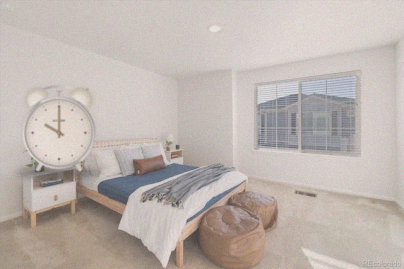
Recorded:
{"hour": 10, "minute": 0}
